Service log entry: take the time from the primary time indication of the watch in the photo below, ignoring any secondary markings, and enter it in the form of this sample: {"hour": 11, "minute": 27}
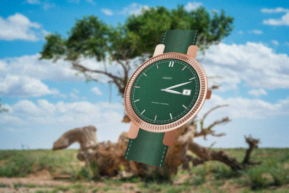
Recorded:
{"hour": 3, "minute": 11}
